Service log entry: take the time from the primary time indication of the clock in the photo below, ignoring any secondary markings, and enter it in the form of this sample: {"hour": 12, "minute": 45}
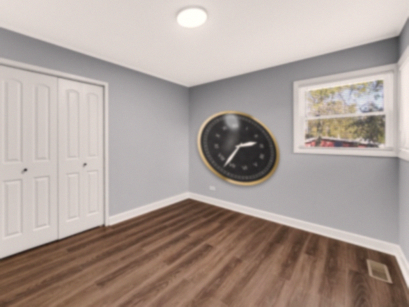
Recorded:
{"hour": 2, "minute": 37}
